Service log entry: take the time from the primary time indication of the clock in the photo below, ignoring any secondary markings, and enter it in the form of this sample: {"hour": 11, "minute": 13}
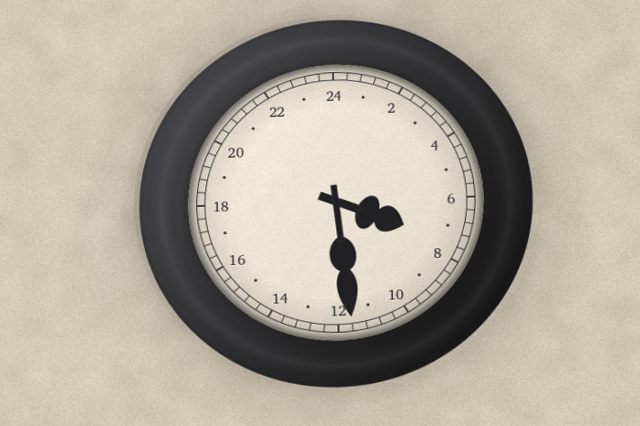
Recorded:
{"hour": 7, "minute": 29}
